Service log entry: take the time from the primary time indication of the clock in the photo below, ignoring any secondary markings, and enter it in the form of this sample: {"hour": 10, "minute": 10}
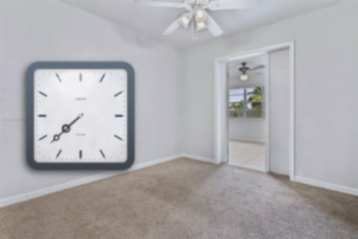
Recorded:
{"hour": 7, "minute": 38}
